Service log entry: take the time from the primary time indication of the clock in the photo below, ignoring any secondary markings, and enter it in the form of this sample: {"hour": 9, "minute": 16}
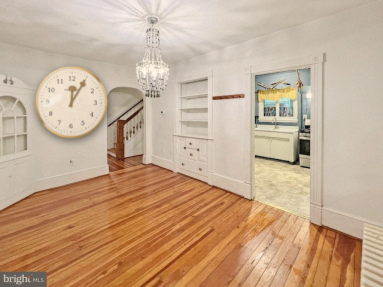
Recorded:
{"hour": 12, "minute": 5}
